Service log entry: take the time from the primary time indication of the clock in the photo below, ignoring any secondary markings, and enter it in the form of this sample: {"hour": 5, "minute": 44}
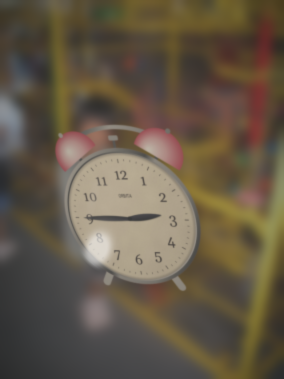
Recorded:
{"hour": 2, "minute": 45}
